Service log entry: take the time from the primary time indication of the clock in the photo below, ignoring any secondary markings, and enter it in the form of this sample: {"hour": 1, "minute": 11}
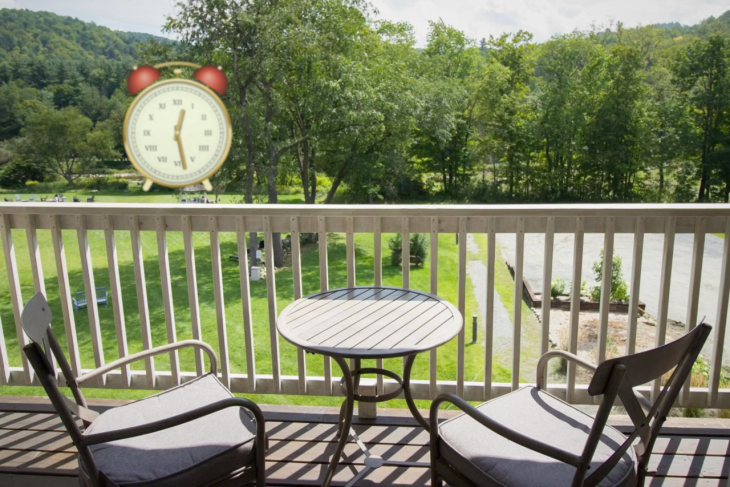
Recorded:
{"hour": 12, "minute": 28}
